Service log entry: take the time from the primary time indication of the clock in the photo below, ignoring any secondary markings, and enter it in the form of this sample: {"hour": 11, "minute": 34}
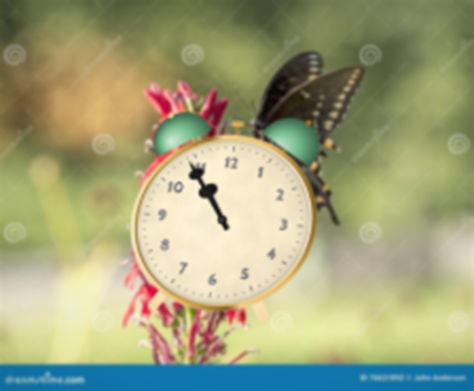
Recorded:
{"hour": 10, "minute": 54}
